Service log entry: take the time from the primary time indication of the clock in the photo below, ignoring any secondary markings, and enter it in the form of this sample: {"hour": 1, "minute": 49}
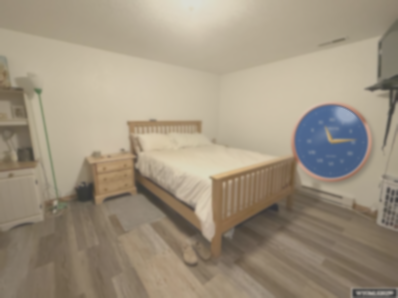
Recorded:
{"hour": 11, "minute": 14}
